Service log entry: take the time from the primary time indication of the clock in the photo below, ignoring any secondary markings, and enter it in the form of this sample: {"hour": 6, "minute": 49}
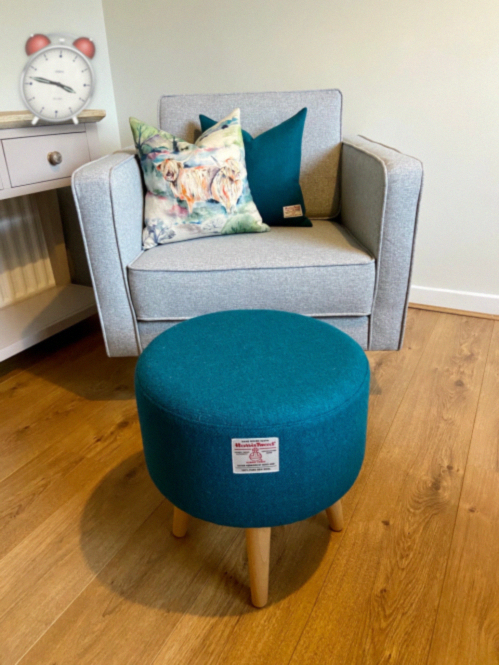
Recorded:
{"hour": 3, "minute": 47}
